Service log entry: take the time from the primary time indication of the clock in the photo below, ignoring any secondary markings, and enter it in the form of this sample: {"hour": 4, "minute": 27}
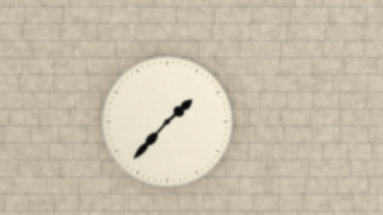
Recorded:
{"hour": 1, "minute": 37}
